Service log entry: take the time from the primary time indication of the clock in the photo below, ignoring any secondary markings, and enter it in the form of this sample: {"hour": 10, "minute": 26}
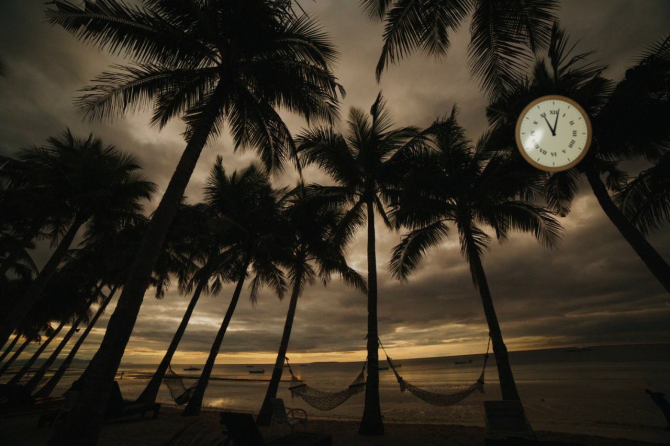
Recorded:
{"hour": 11, "minute": 2}
